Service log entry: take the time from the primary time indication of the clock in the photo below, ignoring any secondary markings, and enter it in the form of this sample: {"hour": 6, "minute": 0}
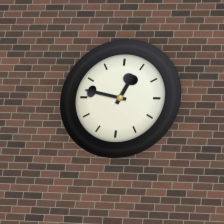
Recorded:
{"hour": 12, "minute": 47}
